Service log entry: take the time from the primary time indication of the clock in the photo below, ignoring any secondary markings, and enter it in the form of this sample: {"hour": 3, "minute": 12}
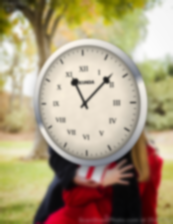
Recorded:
{"hour": 11, "minute": 8}
